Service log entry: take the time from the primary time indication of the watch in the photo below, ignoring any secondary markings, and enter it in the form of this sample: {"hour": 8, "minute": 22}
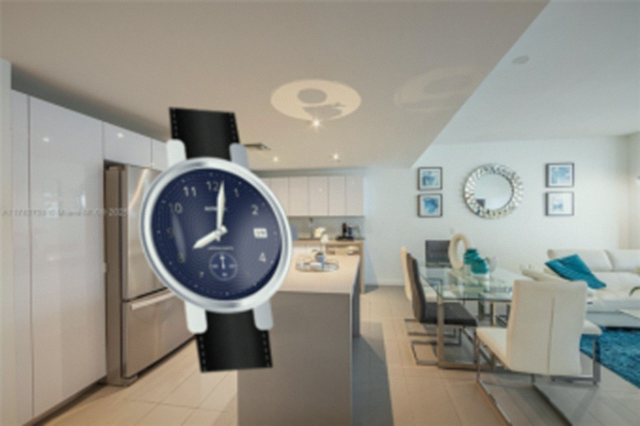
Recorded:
{"hour": 8, "minute": 2}
